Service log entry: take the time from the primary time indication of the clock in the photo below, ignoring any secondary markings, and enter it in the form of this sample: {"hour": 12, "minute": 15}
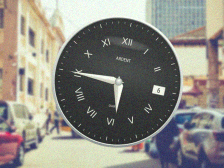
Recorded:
{"hour": 5, "minute": 45}
